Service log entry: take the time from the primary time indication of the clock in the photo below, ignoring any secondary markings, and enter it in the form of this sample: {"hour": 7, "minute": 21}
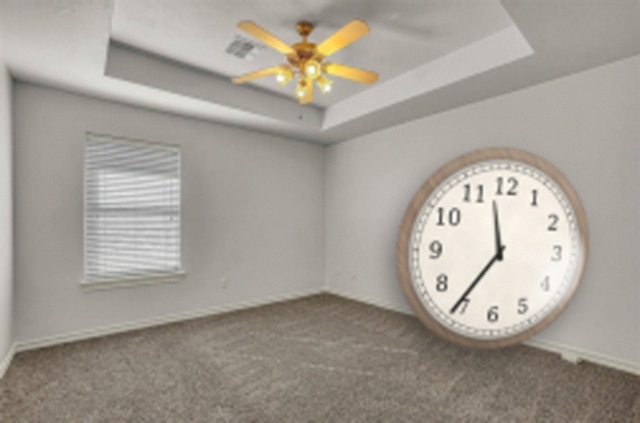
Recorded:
{"hour": 11, "minute": 36}
